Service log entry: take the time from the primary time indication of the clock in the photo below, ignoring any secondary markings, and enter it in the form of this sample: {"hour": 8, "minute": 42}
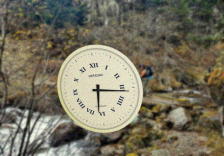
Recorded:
{"hour": 6, "minute": 16}
